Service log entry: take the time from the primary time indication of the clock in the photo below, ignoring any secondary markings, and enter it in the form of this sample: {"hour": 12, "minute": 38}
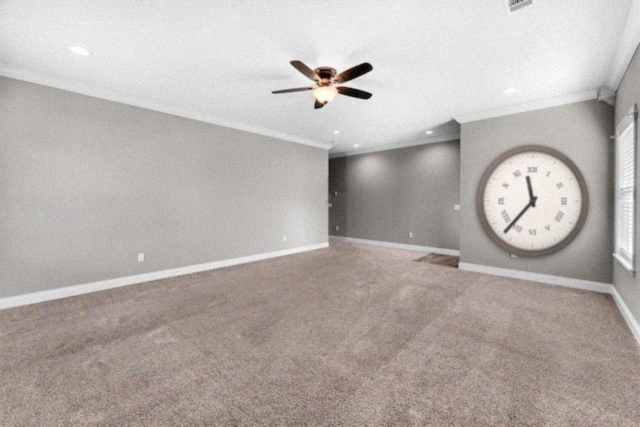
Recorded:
{"hour": 11, "minute": 37}
